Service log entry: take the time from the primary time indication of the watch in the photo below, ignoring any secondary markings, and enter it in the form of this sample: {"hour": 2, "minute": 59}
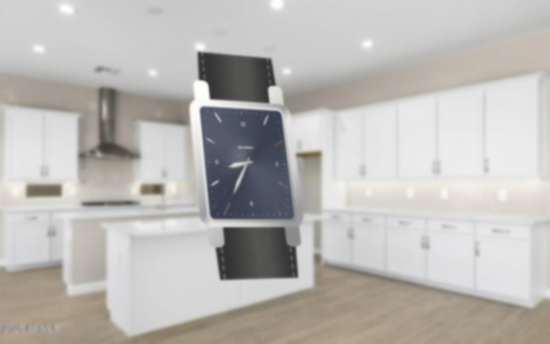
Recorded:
{"hour": 8, "minute": 35}
